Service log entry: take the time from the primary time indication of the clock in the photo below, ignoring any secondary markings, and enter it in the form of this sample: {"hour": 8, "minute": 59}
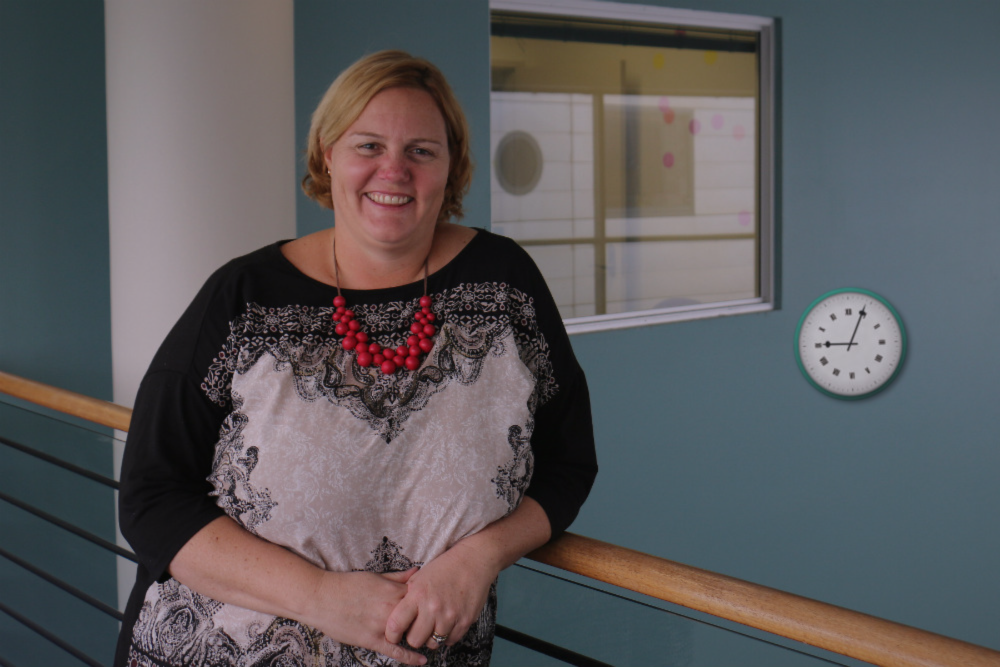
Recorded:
{"hour": 9, "minute": 4}
